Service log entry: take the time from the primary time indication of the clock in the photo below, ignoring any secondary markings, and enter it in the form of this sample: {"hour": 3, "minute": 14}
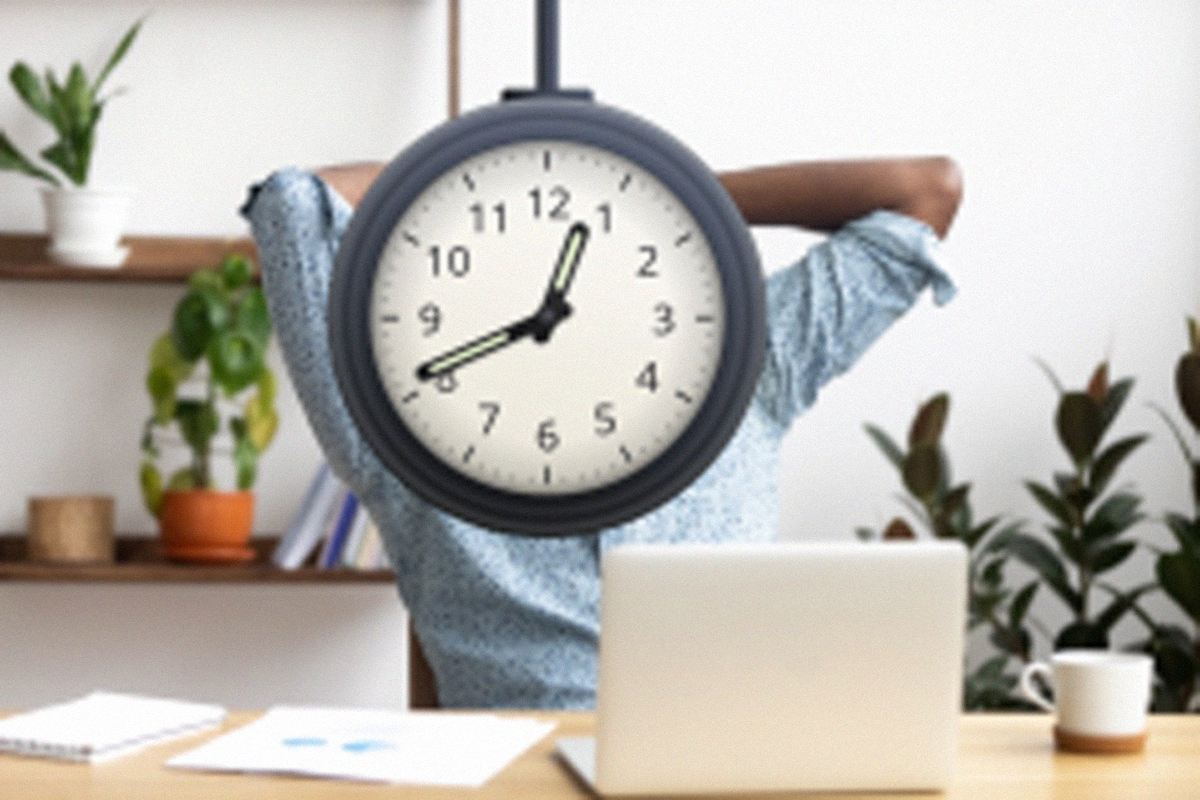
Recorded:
{"hour": 12, "minute": 41}
